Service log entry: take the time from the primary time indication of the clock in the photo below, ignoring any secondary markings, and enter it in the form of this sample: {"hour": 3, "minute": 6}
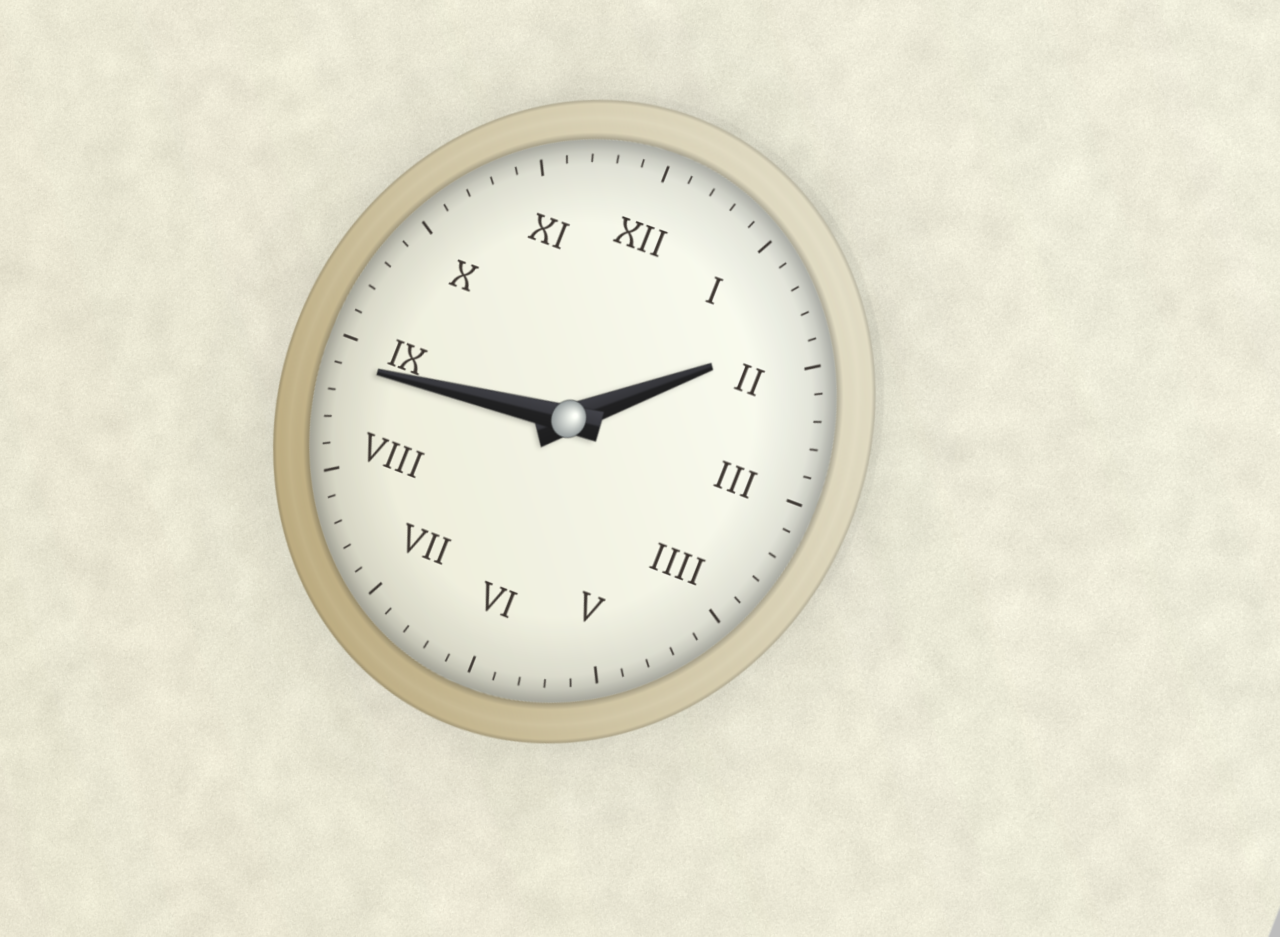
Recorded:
{"hour": 1, "minute": 44}
